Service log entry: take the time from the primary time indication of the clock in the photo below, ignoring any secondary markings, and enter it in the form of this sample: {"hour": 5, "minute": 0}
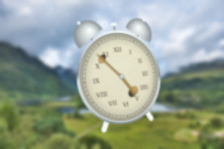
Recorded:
{"hour": 4, "minute": 53}
